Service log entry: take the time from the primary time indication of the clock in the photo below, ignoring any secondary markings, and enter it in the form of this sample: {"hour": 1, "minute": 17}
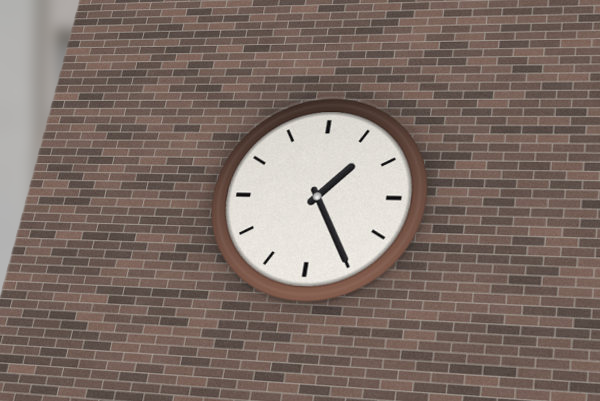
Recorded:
{"hour": 1, "minute": 25}
